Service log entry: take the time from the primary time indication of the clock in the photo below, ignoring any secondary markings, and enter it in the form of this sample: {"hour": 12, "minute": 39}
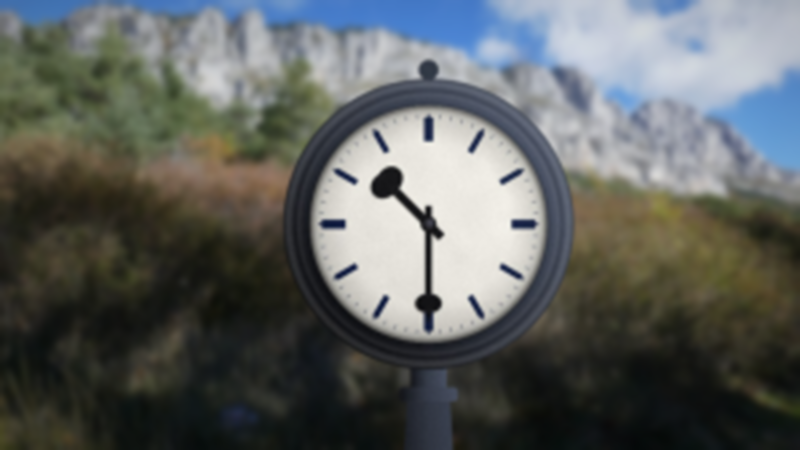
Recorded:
{"hour": 10, "minute": 30}
